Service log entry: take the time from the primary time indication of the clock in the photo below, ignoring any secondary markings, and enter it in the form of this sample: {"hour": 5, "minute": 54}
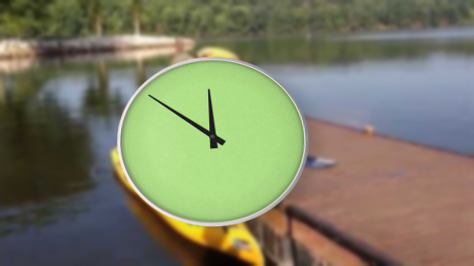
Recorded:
{"hour": 11, "minute": 51}
